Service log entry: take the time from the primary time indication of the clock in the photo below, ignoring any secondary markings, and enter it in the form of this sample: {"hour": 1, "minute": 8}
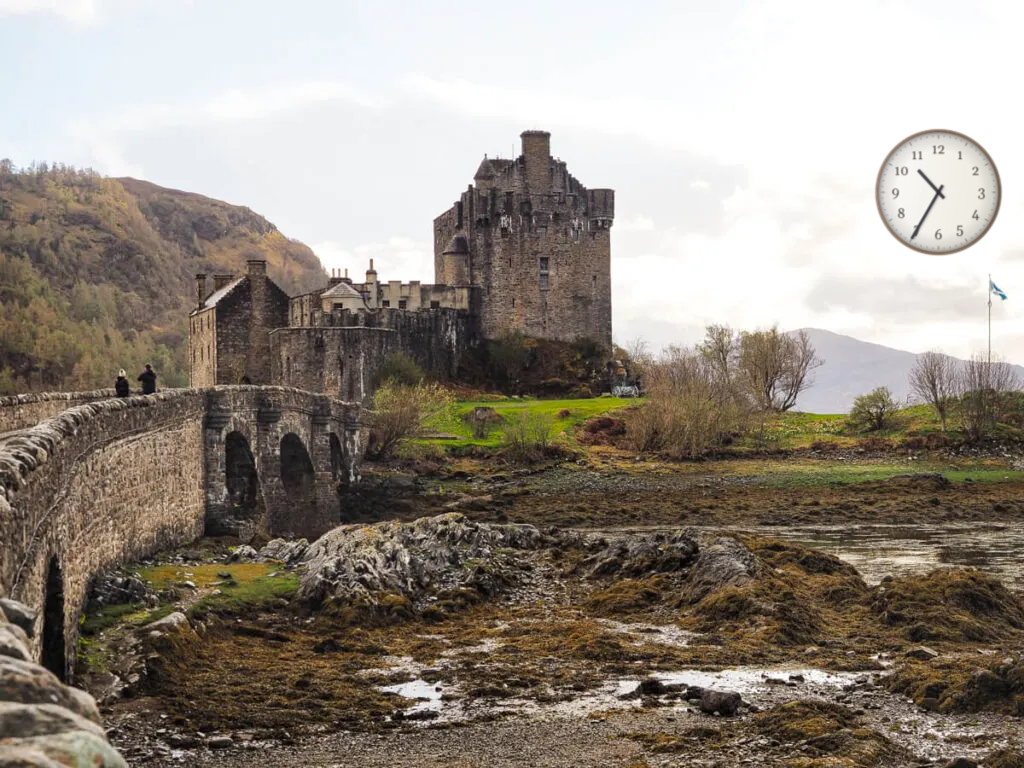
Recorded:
{"hour": 10, "minute": 35}
